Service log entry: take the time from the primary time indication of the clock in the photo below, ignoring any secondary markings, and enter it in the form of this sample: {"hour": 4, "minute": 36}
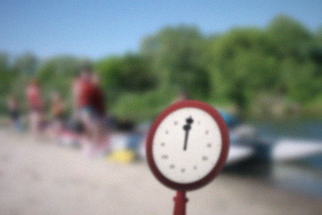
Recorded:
{"hour": 12, "minute": 1}
